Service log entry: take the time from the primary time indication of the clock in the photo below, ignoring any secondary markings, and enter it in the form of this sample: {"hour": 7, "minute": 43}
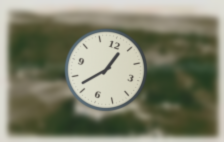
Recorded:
{"hour": 12, "minute": 37}
